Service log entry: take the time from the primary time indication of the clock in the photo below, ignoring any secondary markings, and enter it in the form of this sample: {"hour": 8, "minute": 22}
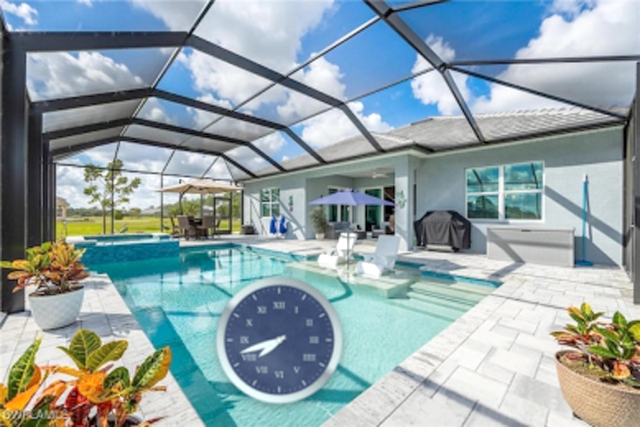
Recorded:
{"hour": 7, "minute": 42}
